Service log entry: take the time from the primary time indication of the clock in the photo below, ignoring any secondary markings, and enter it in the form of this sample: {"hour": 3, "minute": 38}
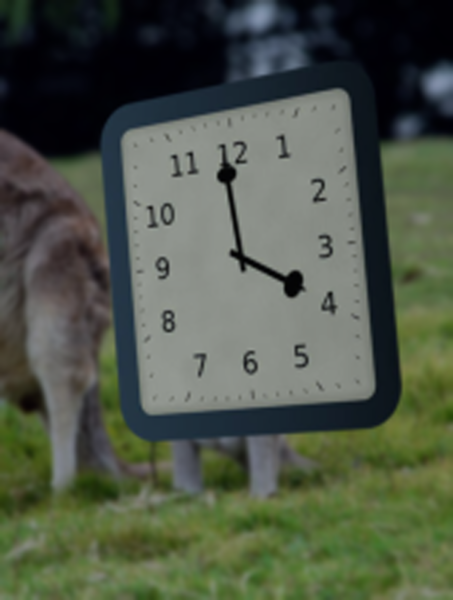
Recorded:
{"hour": 3, "minute": 59}
